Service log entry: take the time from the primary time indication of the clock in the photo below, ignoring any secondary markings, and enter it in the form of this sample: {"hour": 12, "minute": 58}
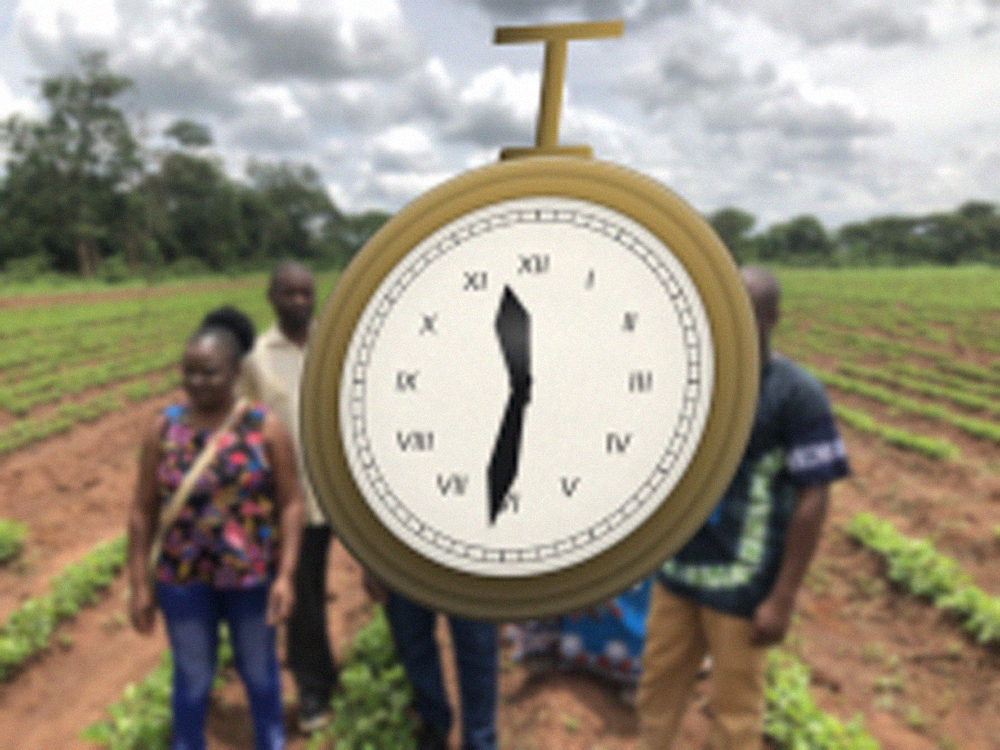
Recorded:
{"hour": 11, "minute": 31}
